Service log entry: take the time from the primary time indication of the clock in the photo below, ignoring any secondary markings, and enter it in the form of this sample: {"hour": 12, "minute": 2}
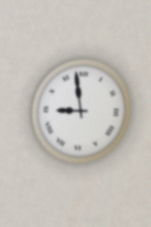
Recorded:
{"hour": 8, "minute": 58}
